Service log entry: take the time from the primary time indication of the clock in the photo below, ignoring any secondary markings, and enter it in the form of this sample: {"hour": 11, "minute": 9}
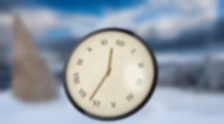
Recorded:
{"hour": 11, "minute": 32}
